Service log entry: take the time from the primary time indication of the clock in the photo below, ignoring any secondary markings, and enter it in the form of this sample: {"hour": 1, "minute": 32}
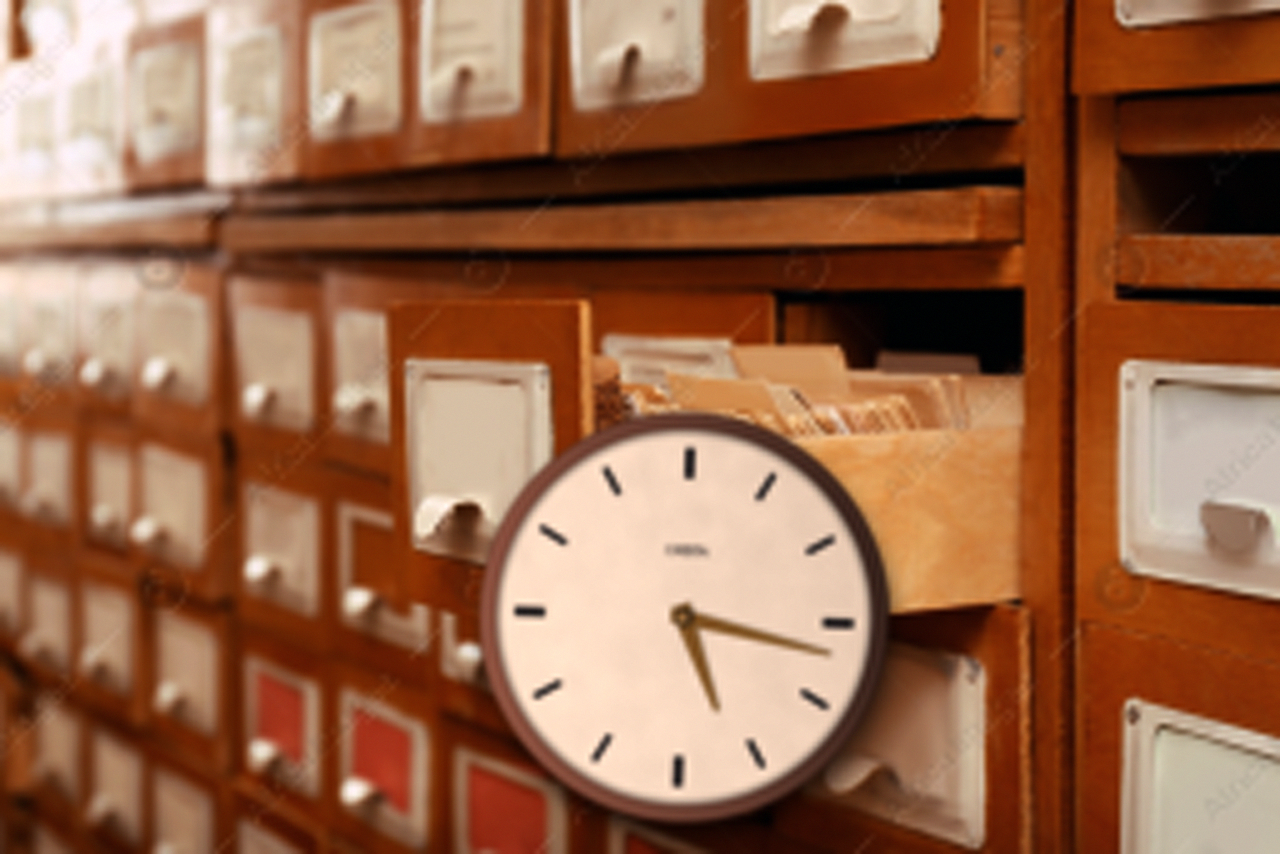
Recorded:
{"hour": 5, "minute": 17}
